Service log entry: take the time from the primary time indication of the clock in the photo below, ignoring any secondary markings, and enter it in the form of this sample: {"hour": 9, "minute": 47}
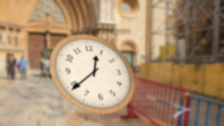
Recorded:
{"hour": 12, "minute": 39}
